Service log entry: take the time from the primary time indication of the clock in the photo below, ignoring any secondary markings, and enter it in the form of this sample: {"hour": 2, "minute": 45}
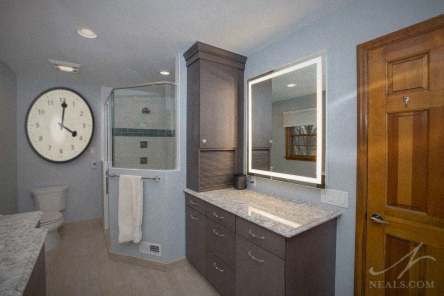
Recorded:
{"hour": 4, "minute": 1}
